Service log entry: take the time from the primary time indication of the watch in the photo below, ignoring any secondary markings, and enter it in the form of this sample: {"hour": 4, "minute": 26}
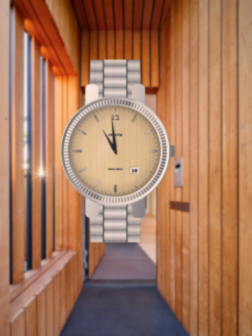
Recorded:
{"hour": 10, "minute": 59}
